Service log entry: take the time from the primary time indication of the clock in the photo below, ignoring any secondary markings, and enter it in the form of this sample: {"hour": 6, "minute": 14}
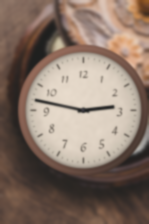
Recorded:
{"hour": 2, "minute": 47}
